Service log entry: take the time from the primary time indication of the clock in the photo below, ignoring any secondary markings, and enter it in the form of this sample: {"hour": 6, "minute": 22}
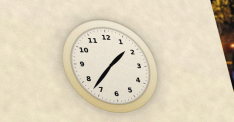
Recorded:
{"hour": 1, "minute": 37}
